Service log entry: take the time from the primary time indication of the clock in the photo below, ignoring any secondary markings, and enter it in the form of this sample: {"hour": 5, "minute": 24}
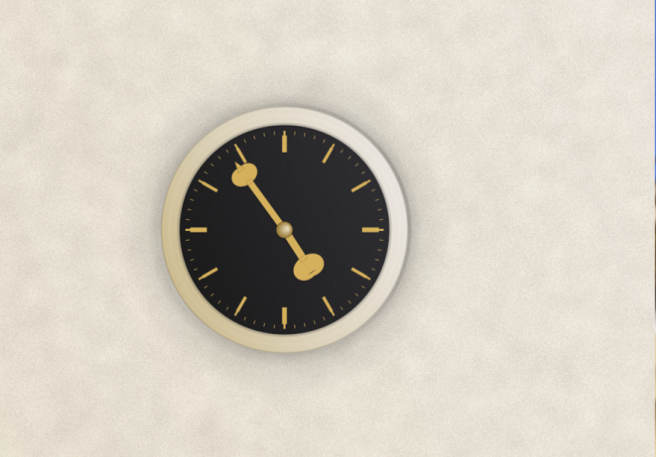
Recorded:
{"hour": 4, "minute": 54}
